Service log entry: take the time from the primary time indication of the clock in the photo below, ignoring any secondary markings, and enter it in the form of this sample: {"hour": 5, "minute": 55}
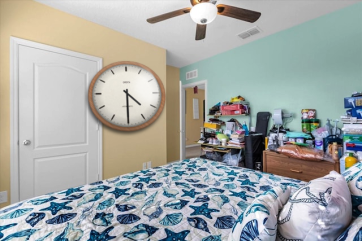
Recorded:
{"hour": 4, "minute": 30}
